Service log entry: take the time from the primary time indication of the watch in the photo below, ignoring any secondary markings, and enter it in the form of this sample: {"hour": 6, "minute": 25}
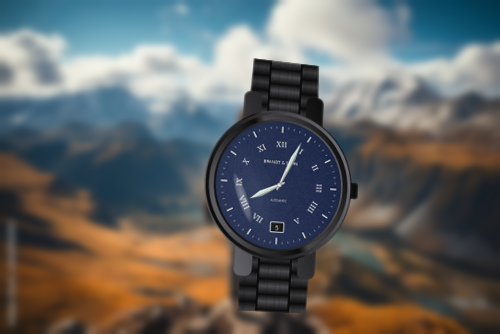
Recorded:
{"hour": 8, "minute": 4}
